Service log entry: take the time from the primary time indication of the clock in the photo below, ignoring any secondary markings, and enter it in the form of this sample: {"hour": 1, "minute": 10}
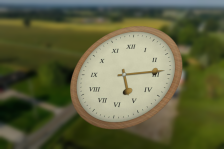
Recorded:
{"hour": 5, "minute": 14}
